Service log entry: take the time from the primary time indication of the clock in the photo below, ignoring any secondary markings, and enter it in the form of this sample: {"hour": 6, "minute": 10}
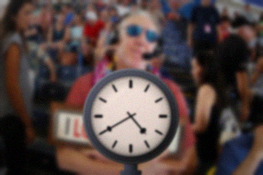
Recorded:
{"hour": 4, "minute": 40}
